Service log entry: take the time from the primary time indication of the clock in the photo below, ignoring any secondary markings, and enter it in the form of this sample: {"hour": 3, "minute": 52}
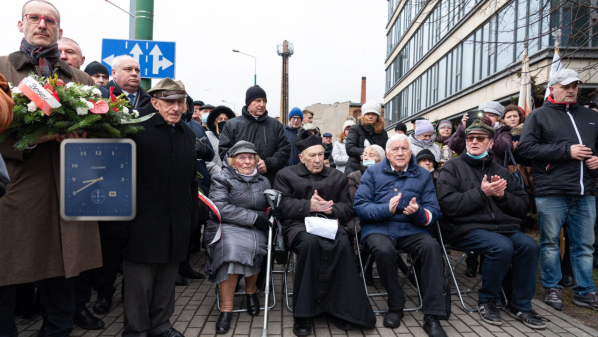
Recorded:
{"hour": 8, "minute": 40}
